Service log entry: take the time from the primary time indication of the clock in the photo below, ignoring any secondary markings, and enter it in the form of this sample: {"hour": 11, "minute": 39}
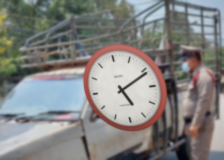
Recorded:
{"hour": 5, "minute": 11}
